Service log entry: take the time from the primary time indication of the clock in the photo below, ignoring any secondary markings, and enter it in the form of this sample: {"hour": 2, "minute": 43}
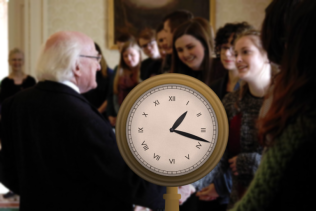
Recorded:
{"hour": 1, "minute": 18}
